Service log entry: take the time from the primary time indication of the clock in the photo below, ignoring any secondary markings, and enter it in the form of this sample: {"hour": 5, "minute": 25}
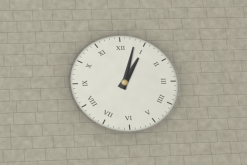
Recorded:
{"hour": 1, "minute": 3}
